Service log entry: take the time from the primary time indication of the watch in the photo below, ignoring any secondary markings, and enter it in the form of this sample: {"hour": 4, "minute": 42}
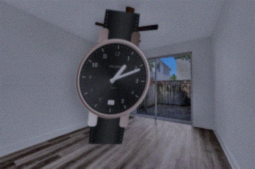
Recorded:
{"hour": 1, "minute": 11}
